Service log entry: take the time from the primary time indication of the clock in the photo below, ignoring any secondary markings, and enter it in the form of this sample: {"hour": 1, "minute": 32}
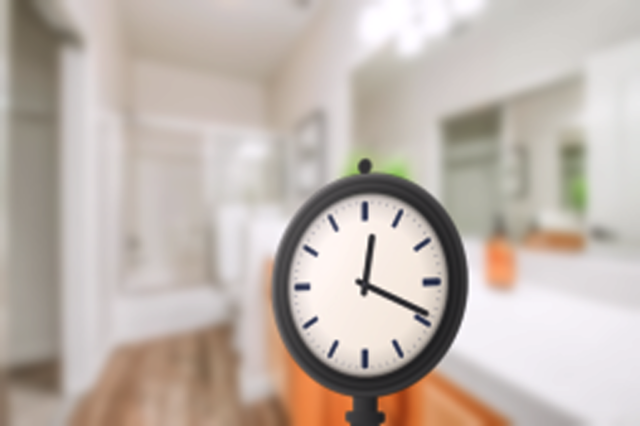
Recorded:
{"hour": 12, "minute": 19}
